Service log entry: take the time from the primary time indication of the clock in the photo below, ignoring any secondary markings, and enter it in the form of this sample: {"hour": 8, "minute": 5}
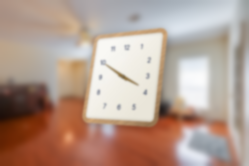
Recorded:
{"hour": 3, "minute": 50}
